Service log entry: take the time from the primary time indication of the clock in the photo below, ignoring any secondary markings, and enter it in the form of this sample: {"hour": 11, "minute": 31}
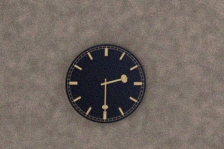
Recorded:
{"hour": 2, "minute": 30}
